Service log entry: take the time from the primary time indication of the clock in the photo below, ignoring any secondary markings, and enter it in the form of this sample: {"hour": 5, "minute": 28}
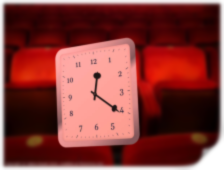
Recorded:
{"hour": 12, "minute": 21}
